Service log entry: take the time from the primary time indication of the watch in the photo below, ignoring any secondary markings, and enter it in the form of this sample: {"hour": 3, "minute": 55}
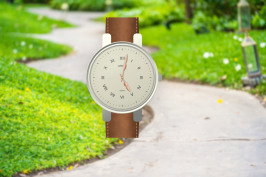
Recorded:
{"hour": 5, "minute": 2}
